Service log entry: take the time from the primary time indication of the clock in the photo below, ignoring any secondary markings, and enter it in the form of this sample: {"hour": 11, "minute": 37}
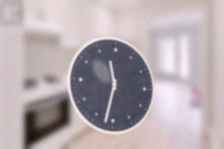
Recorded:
{"hour": 11, "minute": 32}
